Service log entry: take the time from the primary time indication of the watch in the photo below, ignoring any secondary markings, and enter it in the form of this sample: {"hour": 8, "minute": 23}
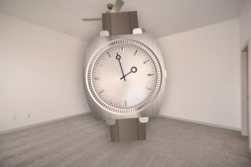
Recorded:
{"hour": 1, "minute": 58}
